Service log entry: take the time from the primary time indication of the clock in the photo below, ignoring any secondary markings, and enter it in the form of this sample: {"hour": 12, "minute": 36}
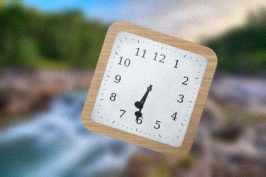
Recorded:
{"hour": 6, "minute": 31}
